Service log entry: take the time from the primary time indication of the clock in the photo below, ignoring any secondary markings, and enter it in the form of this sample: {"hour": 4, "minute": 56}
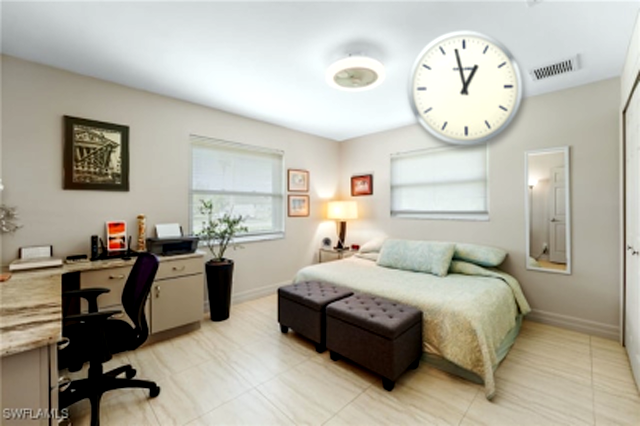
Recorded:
{"hour": 12, "minute": 58}
